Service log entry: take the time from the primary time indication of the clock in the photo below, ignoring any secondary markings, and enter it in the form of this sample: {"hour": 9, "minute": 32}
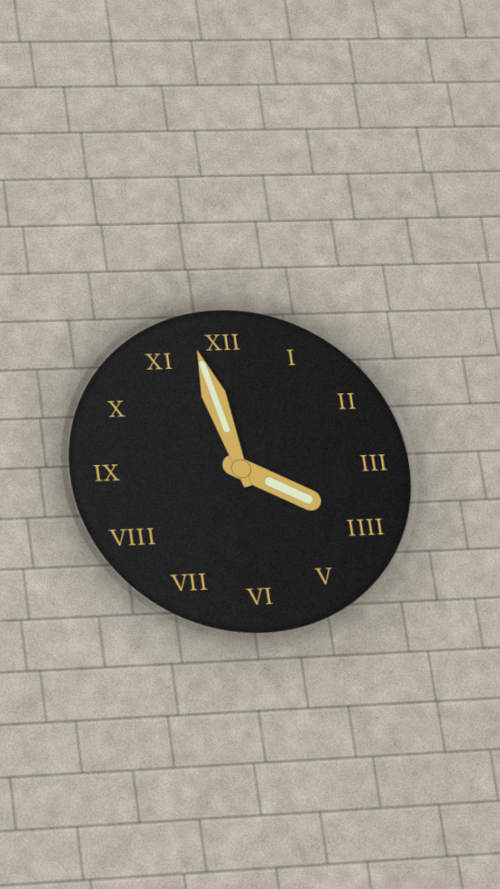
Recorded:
{"hour": 3, "minute": 58}
